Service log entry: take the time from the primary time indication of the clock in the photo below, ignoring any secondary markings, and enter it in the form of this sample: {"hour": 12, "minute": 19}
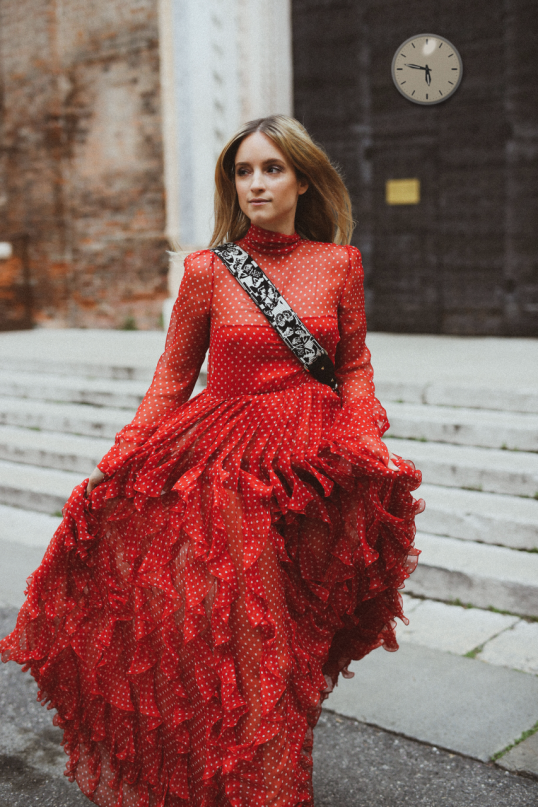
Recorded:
{"hour": 5, "minute": 47}
